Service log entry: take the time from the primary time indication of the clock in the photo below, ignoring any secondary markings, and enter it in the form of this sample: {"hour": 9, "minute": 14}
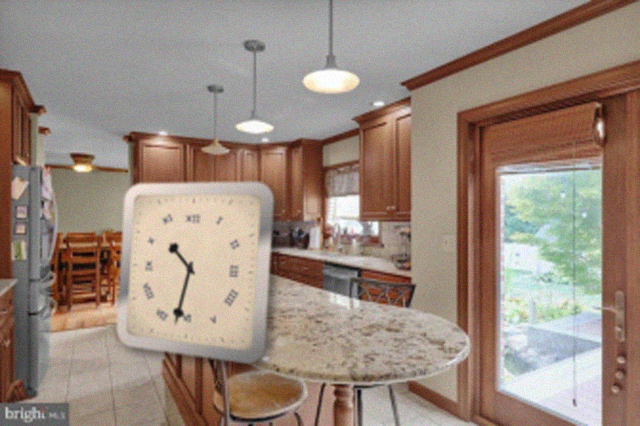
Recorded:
{"hour": 10, "minute": 32}
